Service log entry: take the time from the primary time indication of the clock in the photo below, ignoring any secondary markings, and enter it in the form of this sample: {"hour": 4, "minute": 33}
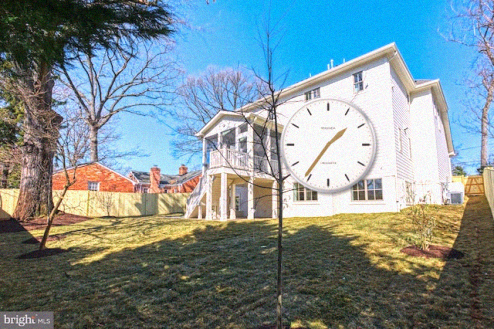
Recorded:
{"hour": 1, "minute": 36}
